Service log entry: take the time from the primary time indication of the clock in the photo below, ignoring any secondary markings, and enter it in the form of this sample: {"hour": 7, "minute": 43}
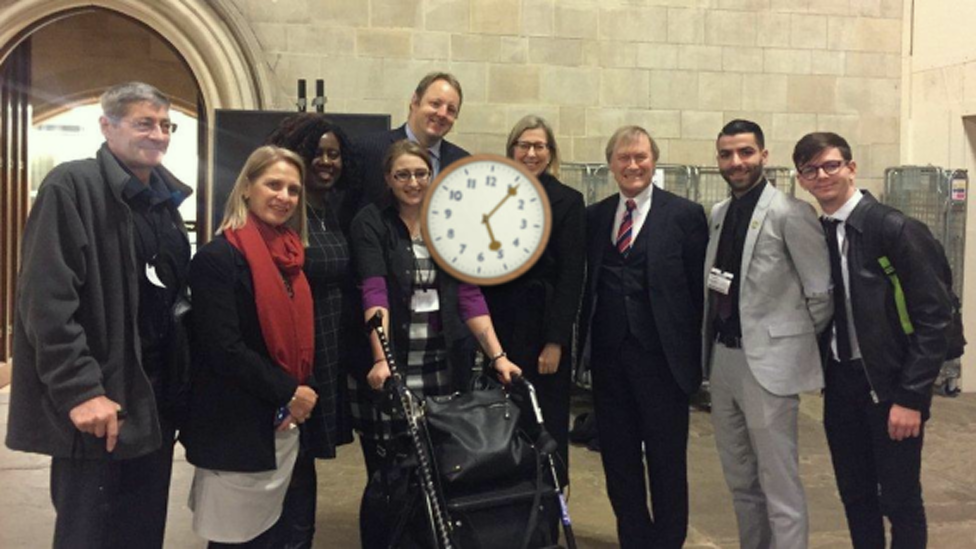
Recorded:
{"hour": 5, "minute": 6}
